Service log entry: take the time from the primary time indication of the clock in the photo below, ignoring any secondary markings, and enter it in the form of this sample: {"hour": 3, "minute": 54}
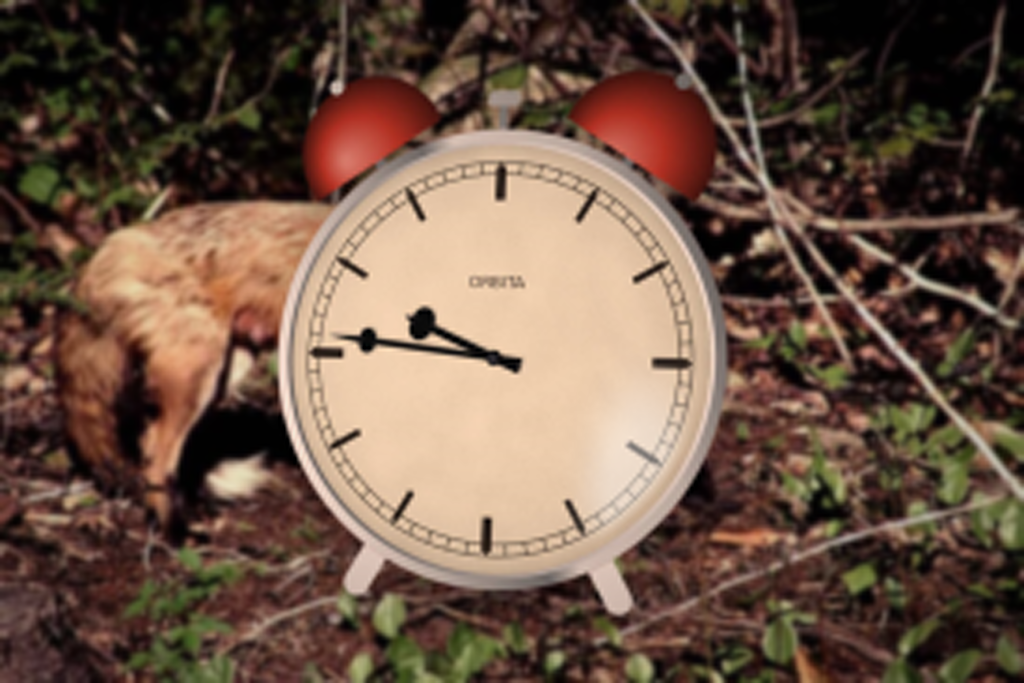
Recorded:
{"hour": 9, "minute": 46}
